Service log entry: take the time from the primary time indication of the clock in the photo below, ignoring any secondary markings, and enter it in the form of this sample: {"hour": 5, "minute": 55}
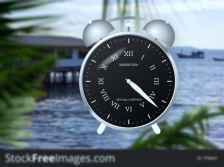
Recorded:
{"hour": 4, "minute": 22}
